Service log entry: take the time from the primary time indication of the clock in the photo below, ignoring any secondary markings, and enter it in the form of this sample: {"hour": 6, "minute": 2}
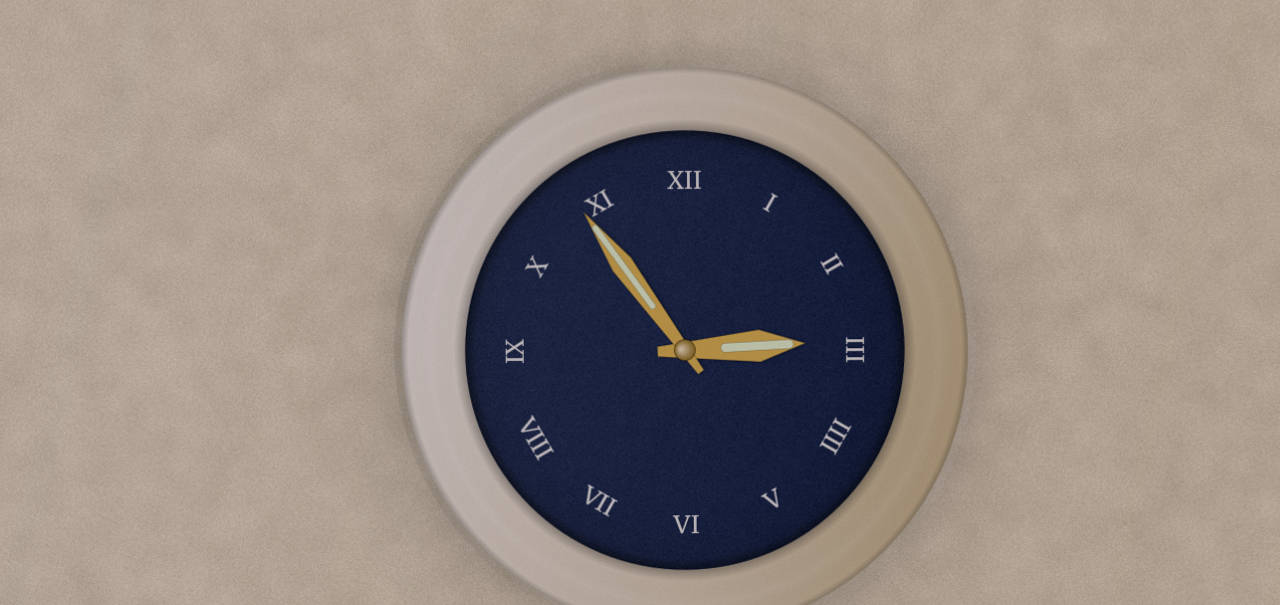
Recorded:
{"hour": 2, "minute": 54}
